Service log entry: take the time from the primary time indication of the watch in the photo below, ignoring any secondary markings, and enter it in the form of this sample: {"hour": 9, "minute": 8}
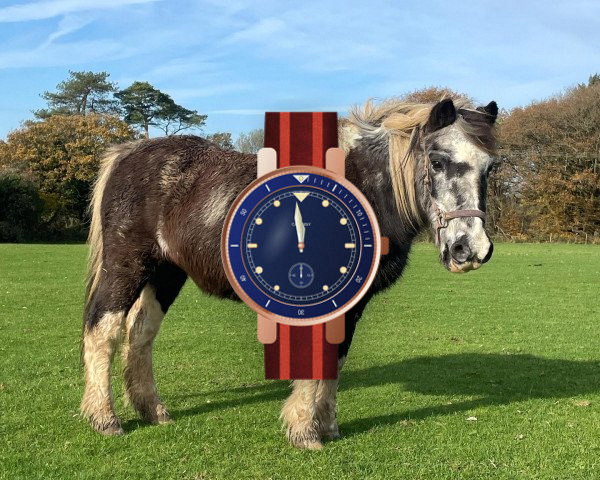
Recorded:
{"hour": 11, "minute": 59}
